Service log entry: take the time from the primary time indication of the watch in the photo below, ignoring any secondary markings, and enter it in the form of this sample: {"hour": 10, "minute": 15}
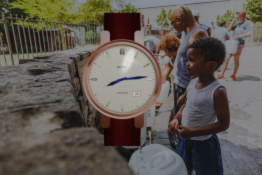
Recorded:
{"hour": 8, "minute": 14}
